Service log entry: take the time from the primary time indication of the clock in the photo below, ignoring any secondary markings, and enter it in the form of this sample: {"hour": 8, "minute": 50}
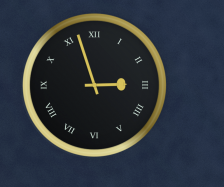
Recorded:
{"hour": 2, "minute": 57}
